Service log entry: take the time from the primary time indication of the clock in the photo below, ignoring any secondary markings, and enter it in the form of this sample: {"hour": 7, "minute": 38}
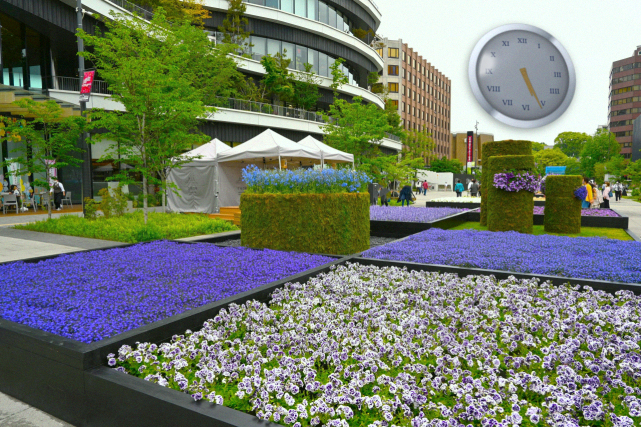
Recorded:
{"hour": 5, "minute": 26}
